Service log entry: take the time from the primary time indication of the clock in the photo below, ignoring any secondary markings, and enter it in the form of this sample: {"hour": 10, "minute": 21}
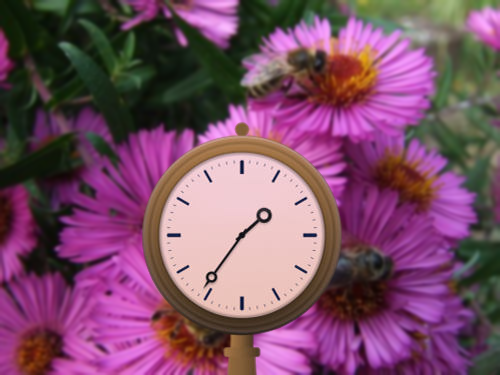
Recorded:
{"hour": 1, "minute": 36}
